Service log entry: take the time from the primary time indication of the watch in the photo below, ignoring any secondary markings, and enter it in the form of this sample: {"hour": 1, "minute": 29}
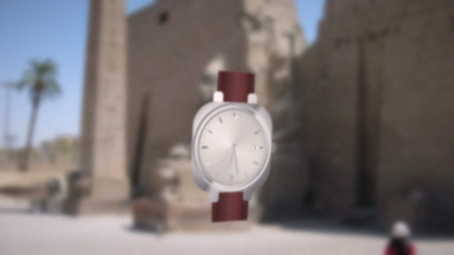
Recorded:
{"hour": 6, "minute": 28}
